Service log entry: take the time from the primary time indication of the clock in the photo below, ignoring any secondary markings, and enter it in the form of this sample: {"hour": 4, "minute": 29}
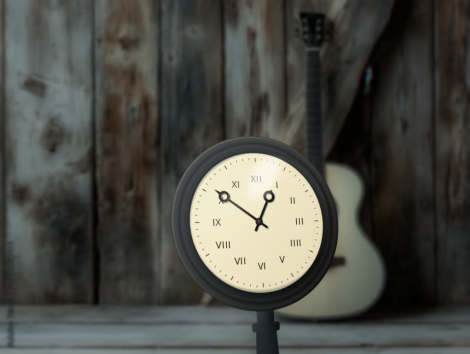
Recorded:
{"hour": 12, "minute": 51}
